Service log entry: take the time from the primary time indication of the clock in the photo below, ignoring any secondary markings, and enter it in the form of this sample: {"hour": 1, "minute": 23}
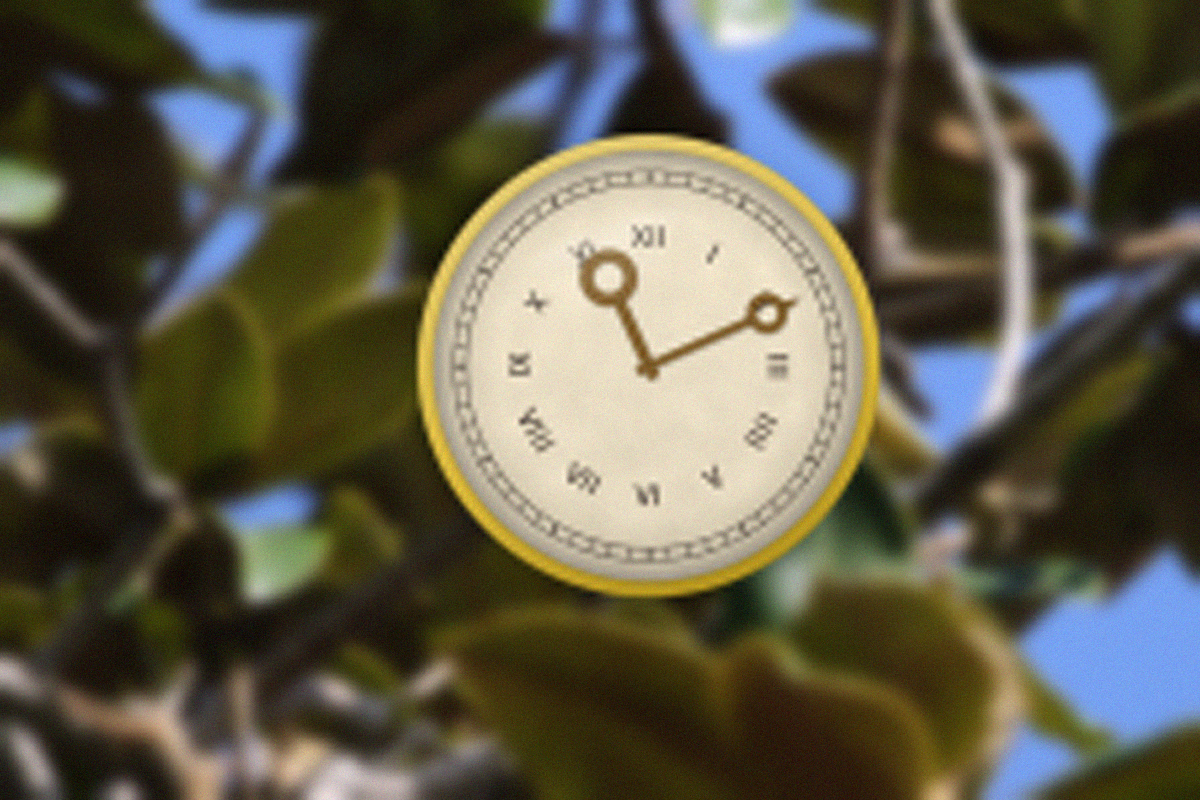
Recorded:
{"hour": 11, "minute": 11}
